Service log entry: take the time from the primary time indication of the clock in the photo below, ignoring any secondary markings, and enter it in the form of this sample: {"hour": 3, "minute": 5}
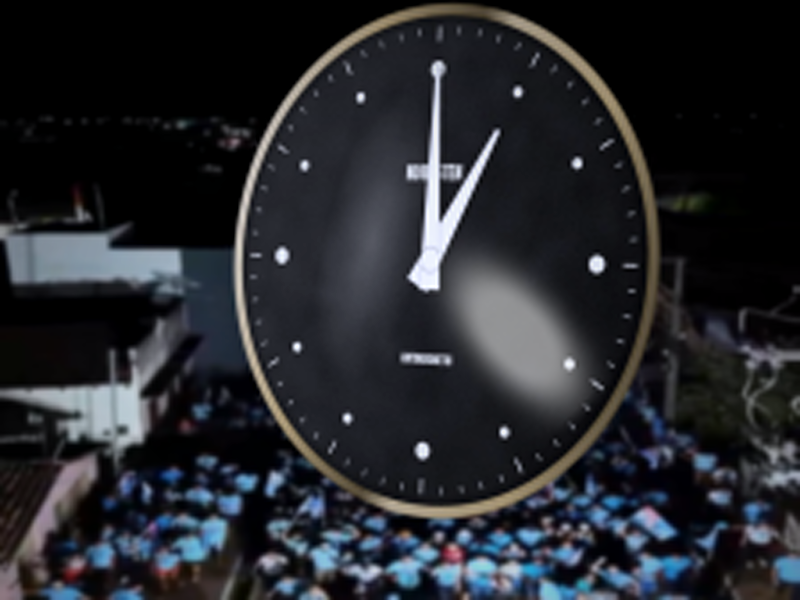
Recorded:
{"hour": 1, "minute": 0}
